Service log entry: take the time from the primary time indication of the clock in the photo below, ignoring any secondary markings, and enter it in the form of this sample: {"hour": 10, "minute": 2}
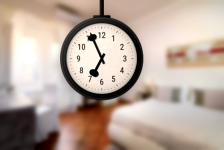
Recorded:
{"hour": 6, "minute": 56}
